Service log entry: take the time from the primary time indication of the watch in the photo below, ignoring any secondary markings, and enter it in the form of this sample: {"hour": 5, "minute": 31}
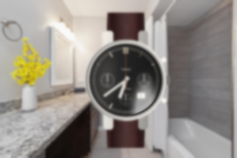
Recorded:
{"hour": 6, "minute": 39}
